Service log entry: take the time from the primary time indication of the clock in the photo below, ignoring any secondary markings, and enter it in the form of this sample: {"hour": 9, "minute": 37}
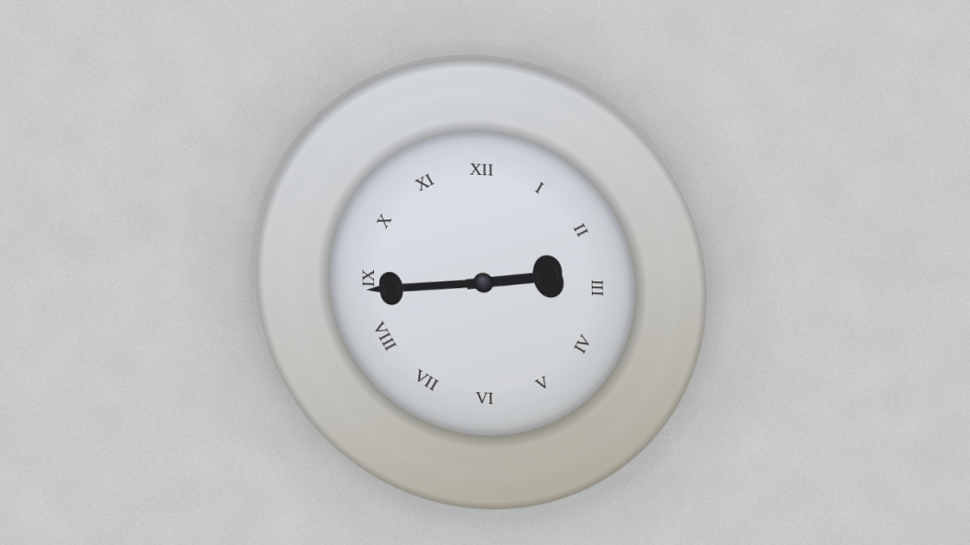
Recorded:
{"hour": 2, "minute": 44}
